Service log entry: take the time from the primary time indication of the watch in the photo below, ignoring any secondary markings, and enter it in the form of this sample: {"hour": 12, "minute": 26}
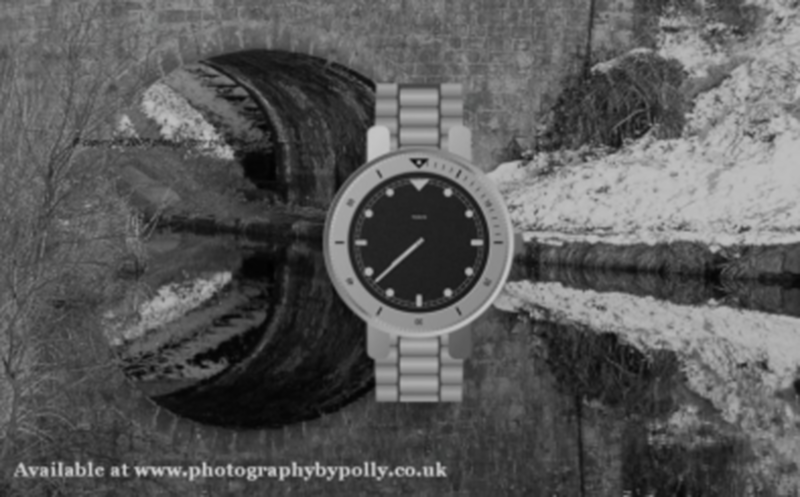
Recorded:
{"hour": 7, "minute": 38}
